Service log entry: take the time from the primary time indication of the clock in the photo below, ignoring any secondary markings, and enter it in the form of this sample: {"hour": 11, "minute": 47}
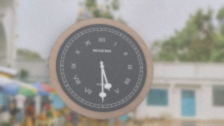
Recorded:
{"hour": 5, "minute": 30}
